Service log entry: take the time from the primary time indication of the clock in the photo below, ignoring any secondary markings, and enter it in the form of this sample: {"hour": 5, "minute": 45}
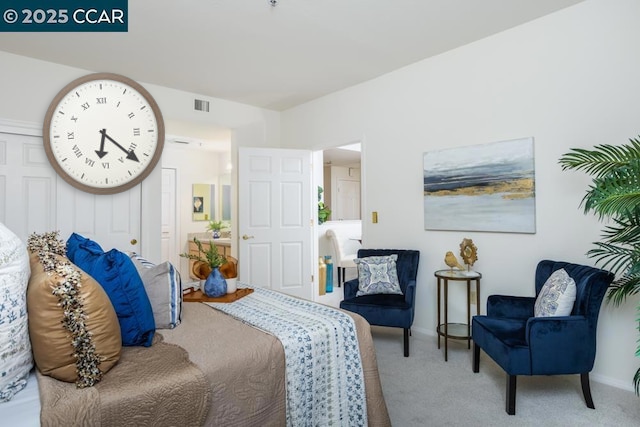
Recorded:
{"hour": 6, "minute": 22}
